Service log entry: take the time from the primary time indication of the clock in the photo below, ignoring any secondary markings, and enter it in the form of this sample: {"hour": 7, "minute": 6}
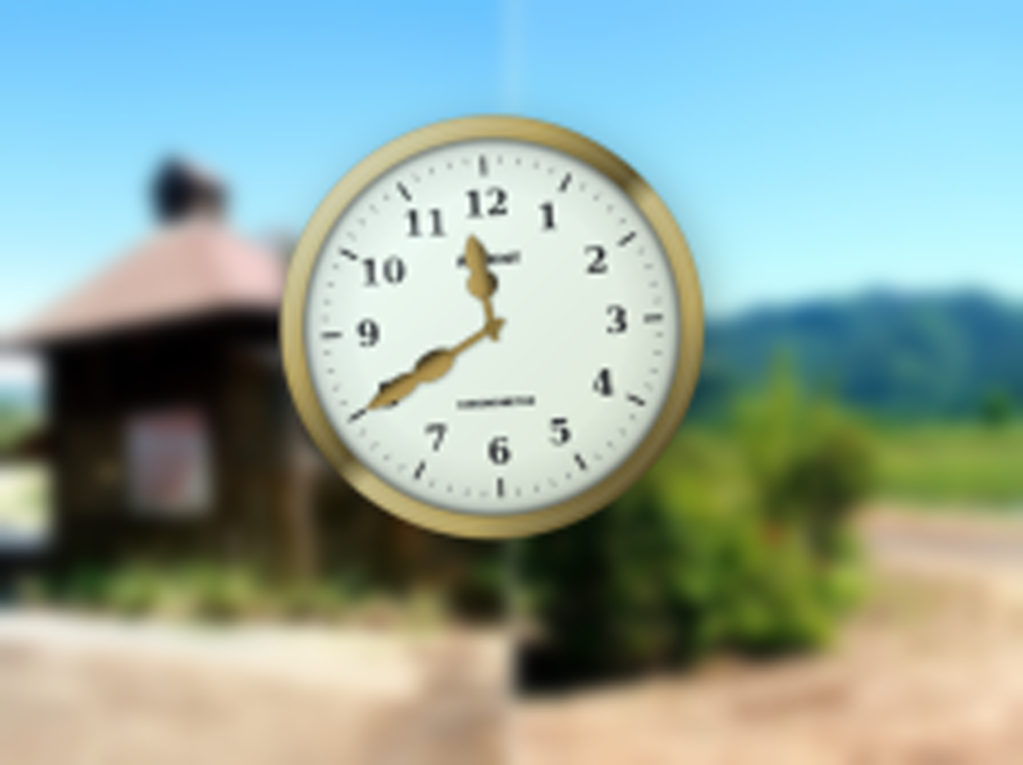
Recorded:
{"hour": 11, "minute": 40}
